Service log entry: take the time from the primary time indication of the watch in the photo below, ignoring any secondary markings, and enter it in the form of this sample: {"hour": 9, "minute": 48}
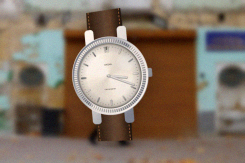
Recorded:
{"hour": 3, "minute": 19}
